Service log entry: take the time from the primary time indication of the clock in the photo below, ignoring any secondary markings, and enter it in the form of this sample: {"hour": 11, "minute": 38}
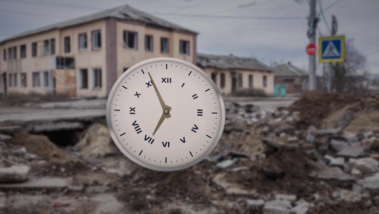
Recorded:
{"hour": 6, "minute": 56}
